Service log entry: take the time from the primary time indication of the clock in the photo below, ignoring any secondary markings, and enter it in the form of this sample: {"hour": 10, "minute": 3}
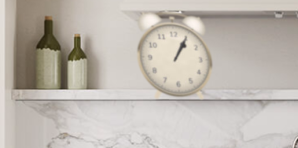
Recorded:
{"hour": 1, "minute": 5}
